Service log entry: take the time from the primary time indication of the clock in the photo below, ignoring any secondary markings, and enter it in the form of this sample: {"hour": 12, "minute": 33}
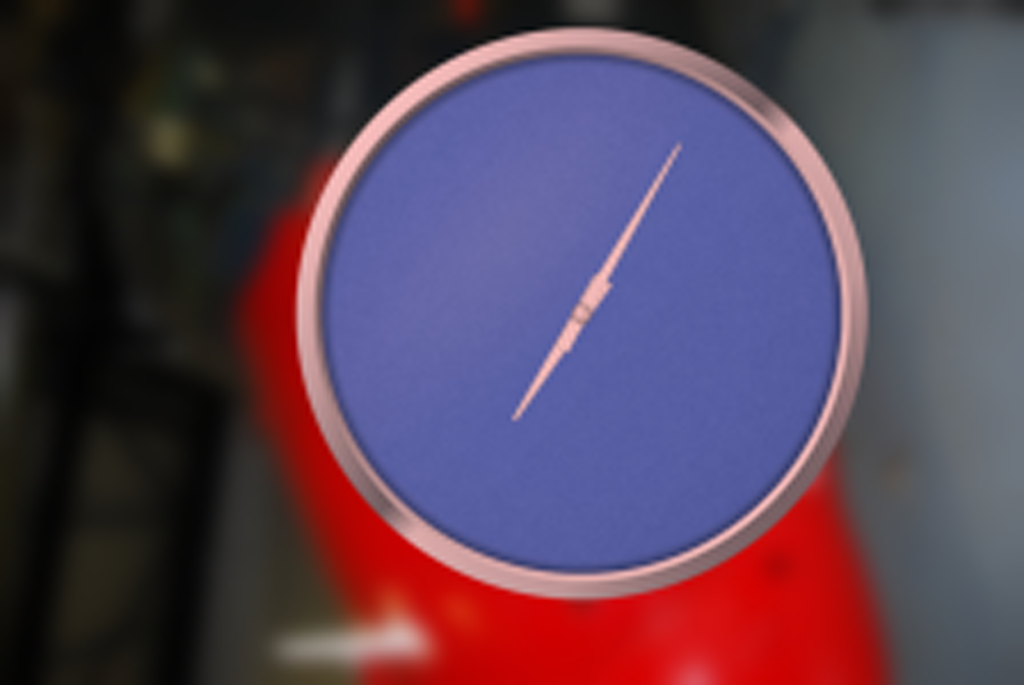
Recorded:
{"hour": 7, "minute": 5}
